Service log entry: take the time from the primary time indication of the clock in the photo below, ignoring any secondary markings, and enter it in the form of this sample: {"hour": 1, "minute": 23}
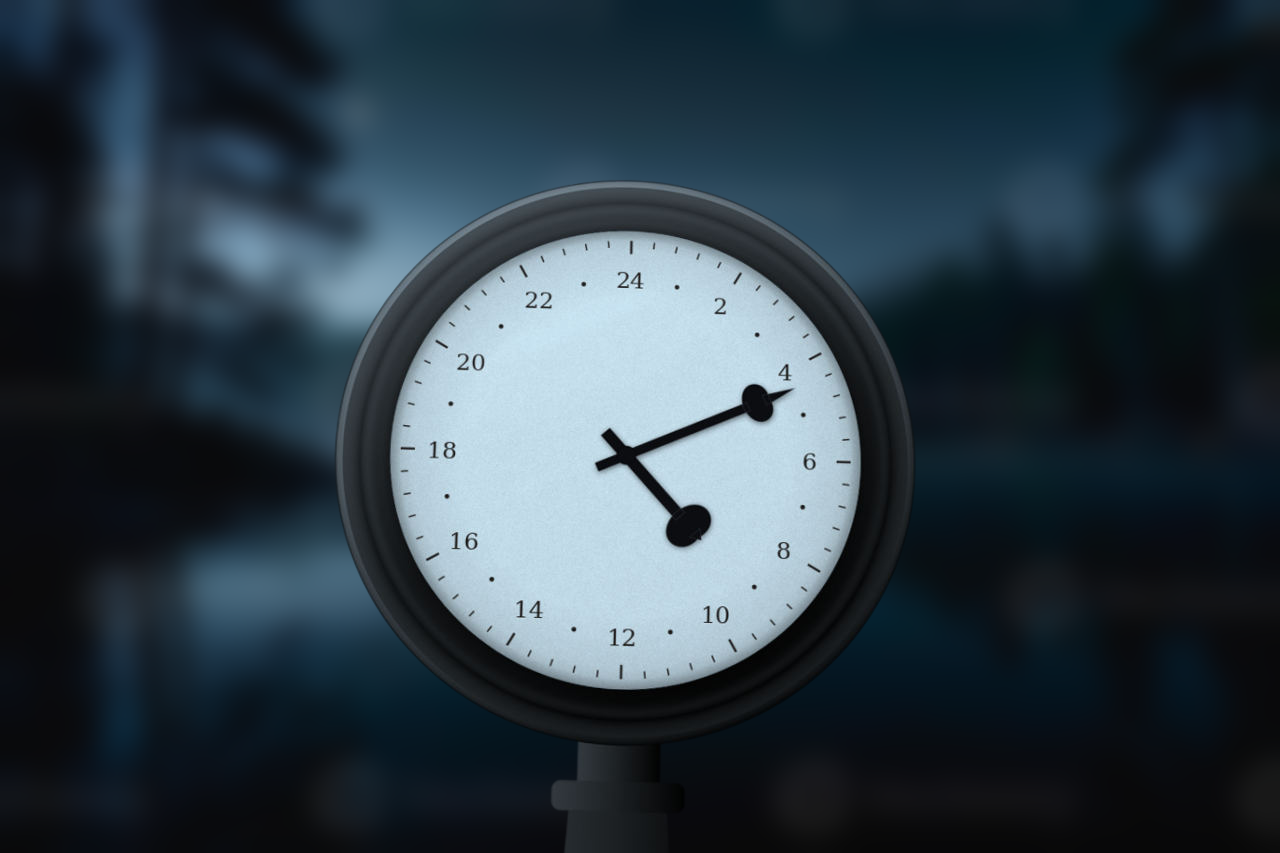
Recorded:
{"hour": 9, "minute": 11}
